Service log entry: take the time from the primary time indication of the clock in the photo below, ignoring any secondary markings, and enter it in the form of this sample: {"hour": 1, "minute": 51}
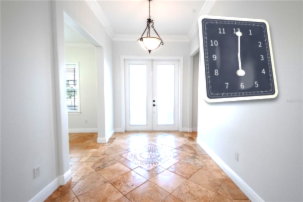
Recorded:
{"hour": 6, "minute": 1}
